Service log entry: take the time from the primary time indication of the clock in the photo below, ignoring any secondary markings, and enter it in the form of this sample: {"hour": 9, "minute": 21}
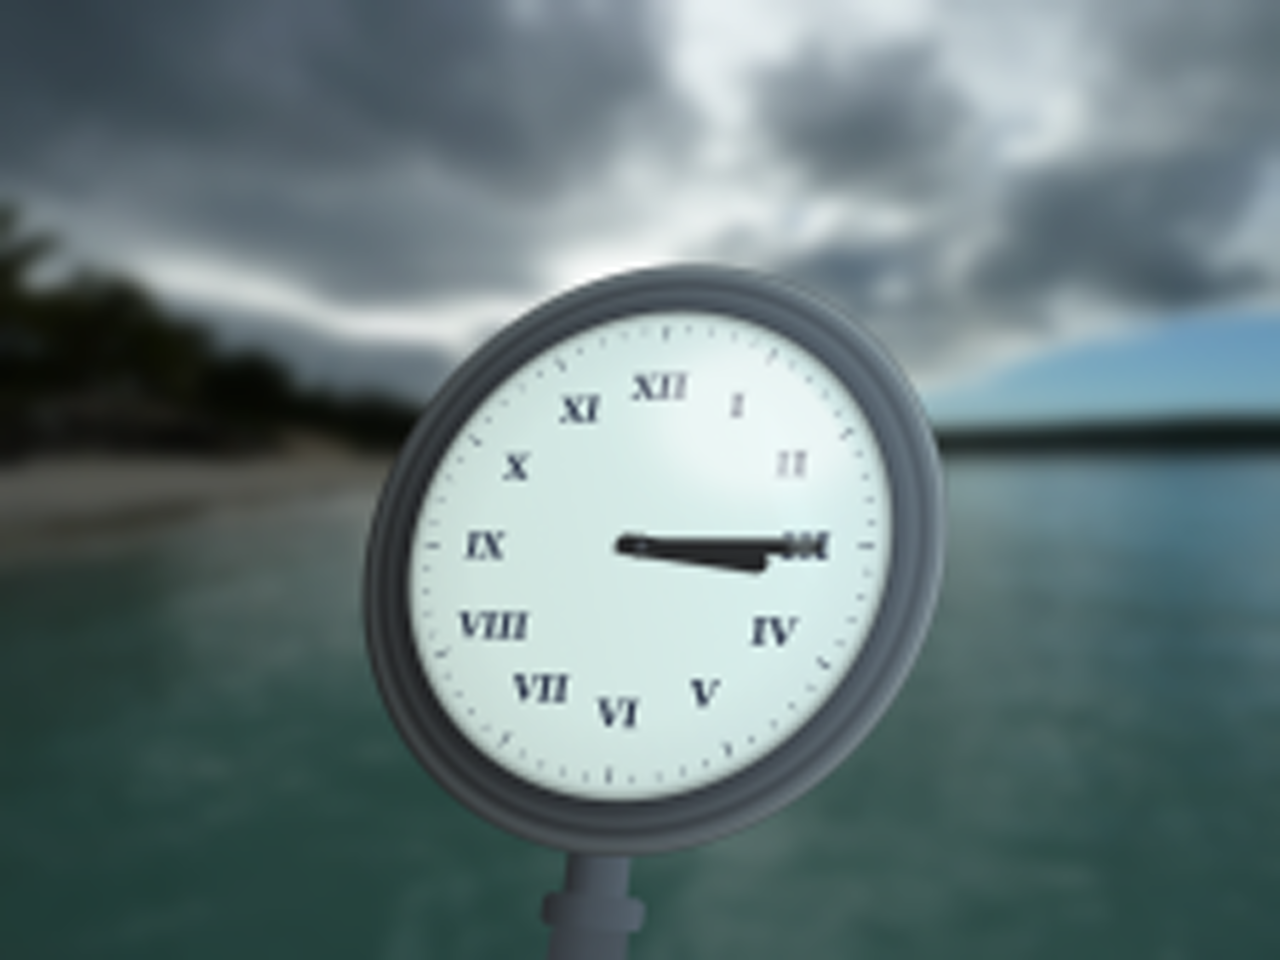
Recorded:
{"hour": 3, "minute": 15}
